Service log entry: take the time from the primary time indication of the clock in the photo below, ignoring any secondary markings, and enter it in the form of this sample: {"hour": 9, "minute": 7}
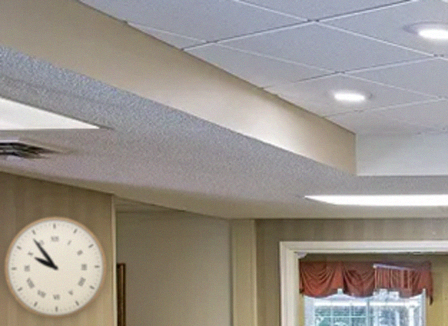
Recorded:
{"hour": 9, "minute": 54}
